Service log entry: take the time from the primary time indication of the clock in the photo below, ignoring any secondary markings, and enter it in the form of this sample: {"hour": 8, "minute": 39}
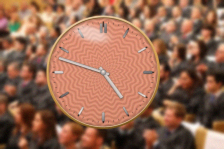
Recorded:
{"hour": 4, "minute": 48}
